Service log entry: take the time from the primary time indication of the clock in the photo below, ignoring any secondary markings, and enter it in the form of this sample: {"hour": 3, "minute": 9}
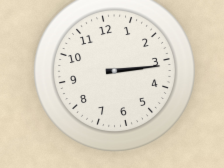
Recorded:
{"hour": 3, "minute": 16}
